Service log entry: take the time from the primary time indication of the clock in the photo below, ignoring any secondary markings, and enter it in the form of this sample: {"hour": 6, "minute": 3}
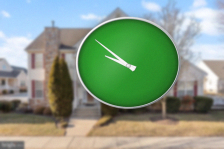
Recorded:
{"hour": 9, "minute": 52}
